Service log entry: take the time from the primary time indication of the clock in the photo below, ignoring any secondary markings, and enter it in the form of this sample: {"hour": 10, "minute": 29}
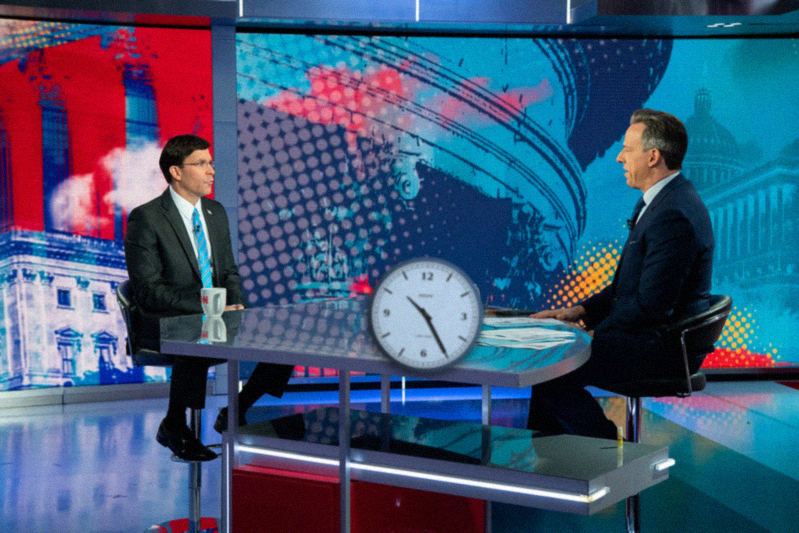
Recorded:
{"hour": 10, "minute": 25}
